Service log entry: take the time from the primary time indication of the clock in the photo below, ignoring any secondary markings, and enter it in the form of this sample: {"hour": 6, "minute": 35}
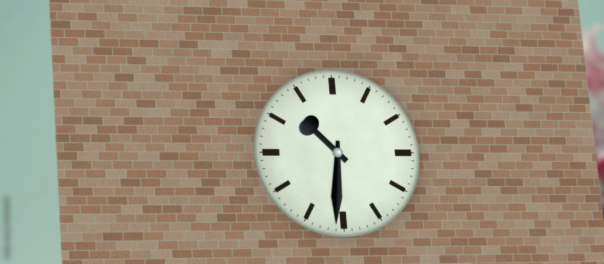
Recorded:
{"hour": 10, "minute": 31}
